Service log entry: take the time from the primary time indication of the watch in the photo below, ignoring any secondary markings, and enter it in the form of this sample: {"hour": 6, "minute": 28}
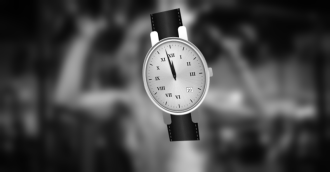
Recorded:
{"hour": 11, "minute": 58}
